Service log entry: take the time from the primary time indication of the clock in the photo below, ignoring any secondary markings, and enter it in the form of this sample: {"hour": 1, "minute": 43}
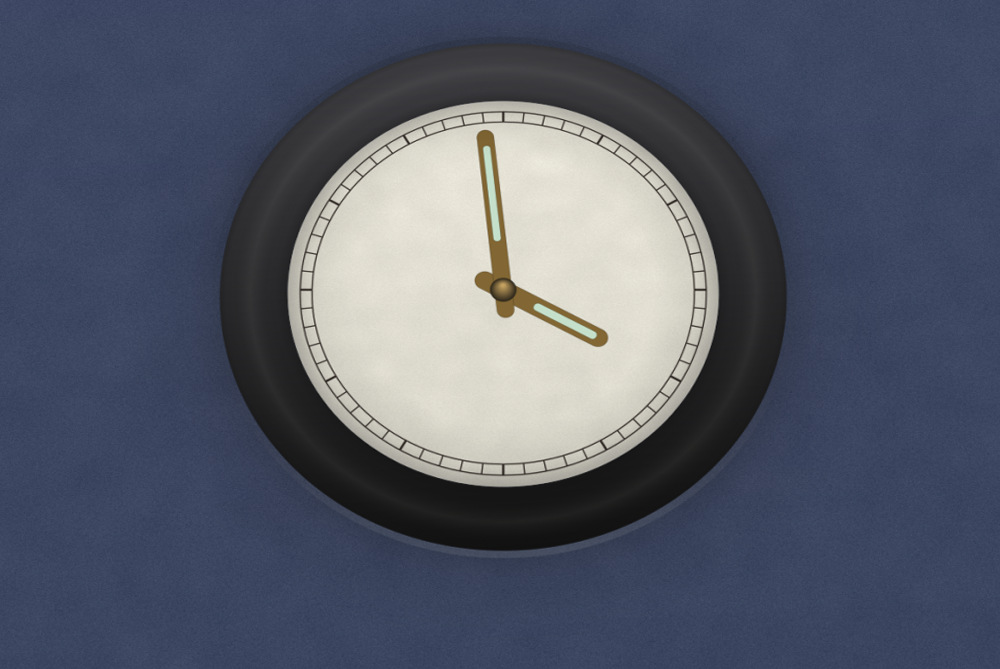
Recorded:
{"hour": 3, "minute": 59}
